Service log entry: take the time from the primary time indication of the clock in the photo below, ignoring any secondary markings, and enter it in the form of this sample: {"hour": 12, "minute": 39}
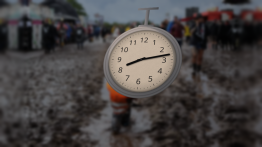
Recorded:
{"hour": 8, "minute": 13}
